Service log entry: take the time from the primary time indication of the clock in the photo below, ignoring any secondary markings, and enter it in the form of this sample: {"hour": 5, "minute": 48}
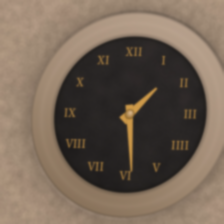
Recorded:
{"hour": 1, "minute": 29}
